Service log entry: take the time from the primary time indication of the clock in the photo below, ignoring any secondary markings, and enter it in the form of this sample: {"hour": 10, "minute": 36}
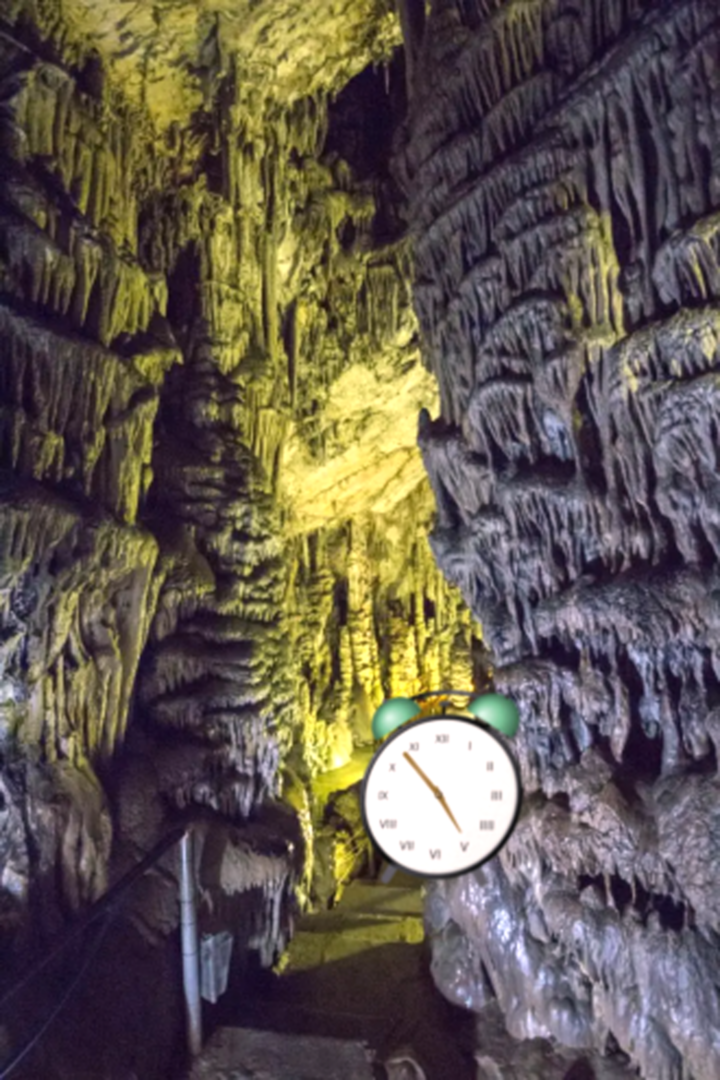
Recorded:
{"hour": 4, "minute": 53}
